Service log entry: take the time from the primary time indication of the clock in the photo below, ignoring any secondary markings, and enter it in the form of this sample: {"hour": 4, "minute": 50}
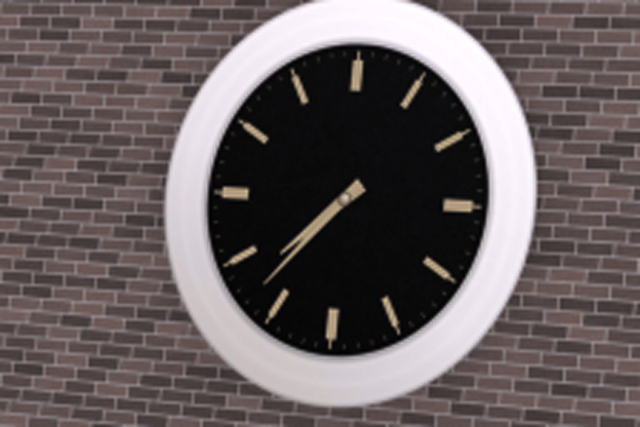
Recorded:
{"hour": 7, "minute": 37}
